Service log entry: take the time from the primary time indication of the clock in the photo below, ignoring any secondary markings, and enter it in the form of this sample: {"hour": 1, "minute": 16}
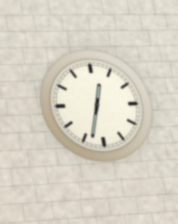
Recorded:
{"hour": 12, "minute": 33}
